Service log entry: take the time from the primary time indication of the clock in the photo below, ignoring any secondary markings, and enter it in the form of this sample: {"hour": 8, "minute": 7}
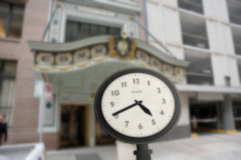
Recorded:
{"hour": 4, "minute": 41}
